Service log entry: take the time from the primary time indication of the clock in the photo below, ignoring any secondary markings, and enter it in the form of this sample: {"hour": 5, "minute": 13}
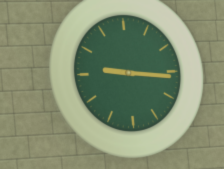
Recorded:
{"hour": 9, "minute": 16}
